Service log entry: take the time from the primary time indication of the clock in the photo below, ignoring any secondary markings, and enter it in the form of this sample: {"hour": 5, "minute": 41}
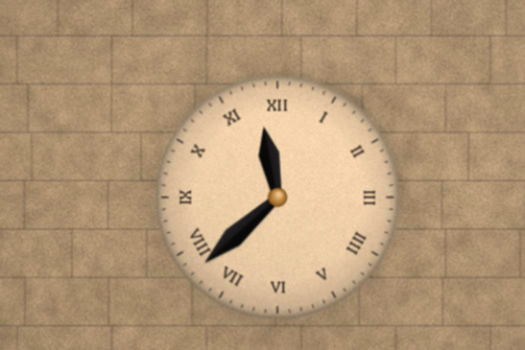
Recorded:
{"hour": 11, "minute": 38}
